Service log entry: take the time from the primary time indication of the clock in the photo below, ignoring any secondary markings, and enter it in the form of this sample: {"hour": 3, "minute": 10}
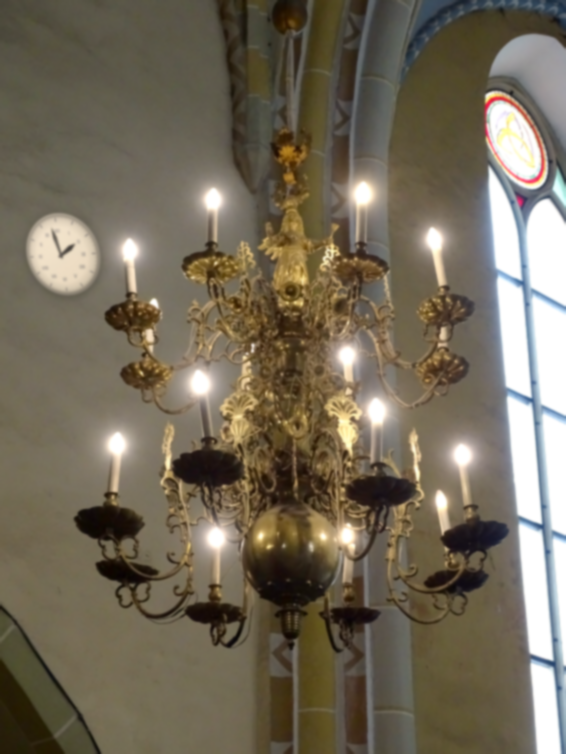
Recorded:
{"hour": 1, "minute": 58}
